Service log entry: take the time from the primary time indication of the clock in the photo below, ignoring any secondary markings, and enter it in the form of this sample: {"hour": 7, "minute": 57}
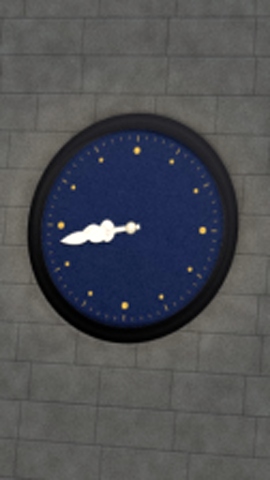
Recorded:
{"hour": 8, "minute": 43}
